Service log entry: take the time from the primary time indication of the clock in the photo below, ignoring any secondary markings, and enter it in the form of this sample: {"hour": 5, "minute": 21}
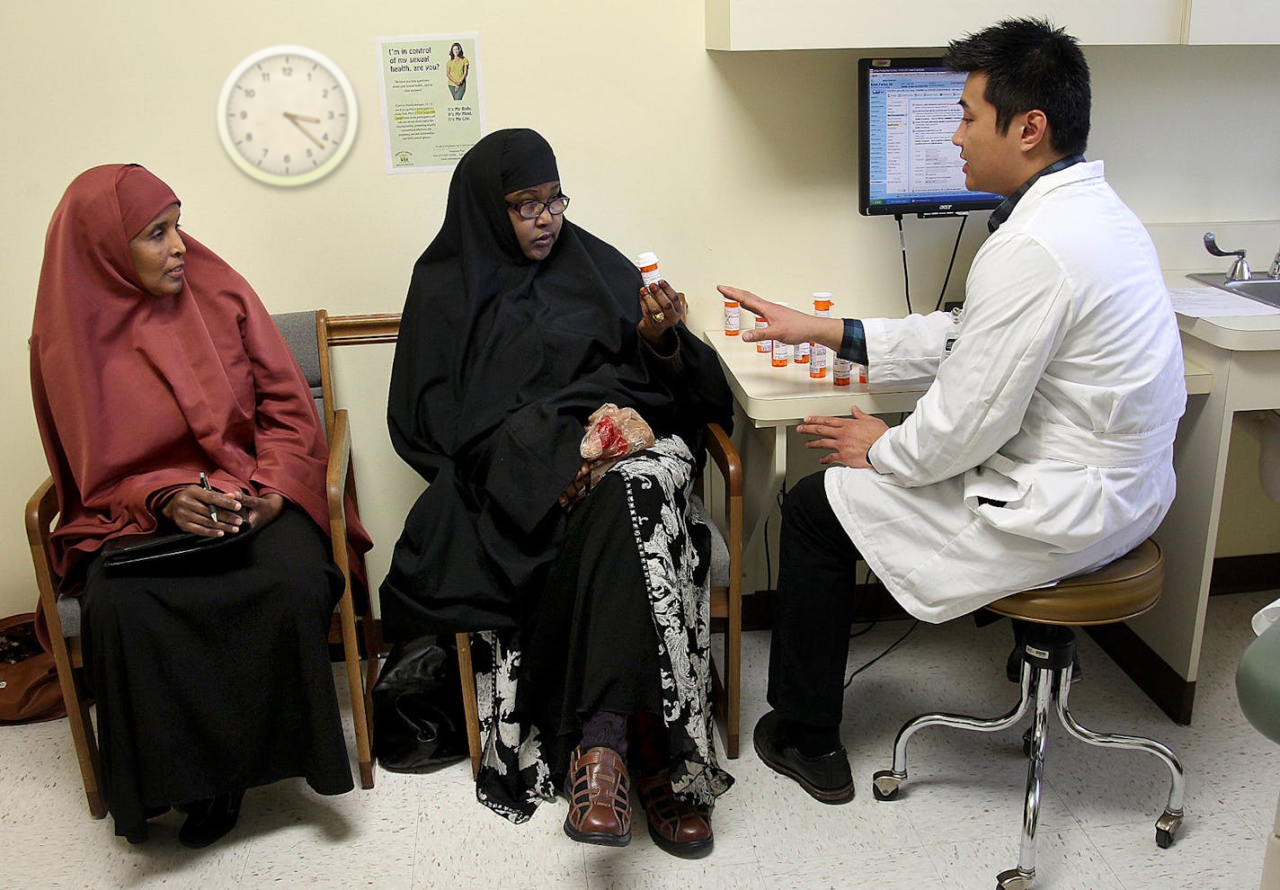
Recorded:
{"hour": 3, "minute": 22}
